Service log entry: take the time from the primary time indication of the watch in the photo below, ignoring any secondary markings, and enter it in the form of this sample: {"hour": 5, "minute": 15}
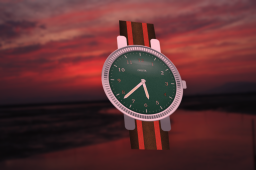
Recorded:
{"hour": 5, "minute": 38}
